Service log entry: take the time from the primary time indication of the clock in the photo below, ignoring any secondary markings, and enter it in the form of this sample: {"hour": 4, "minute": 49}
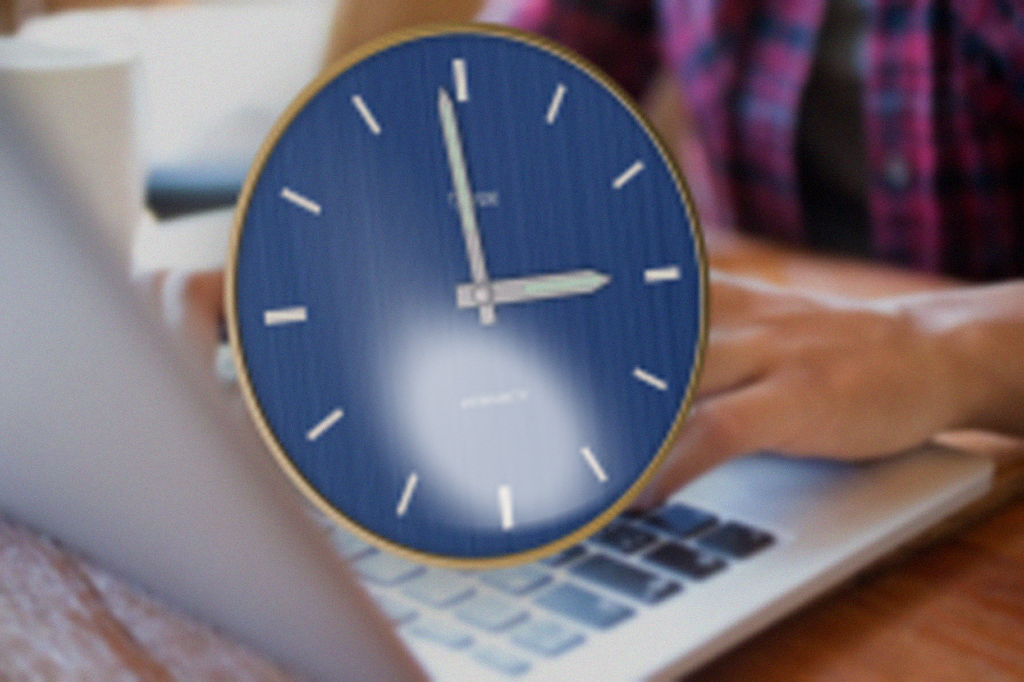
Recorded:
{"hour": 2, "minute": 59}
